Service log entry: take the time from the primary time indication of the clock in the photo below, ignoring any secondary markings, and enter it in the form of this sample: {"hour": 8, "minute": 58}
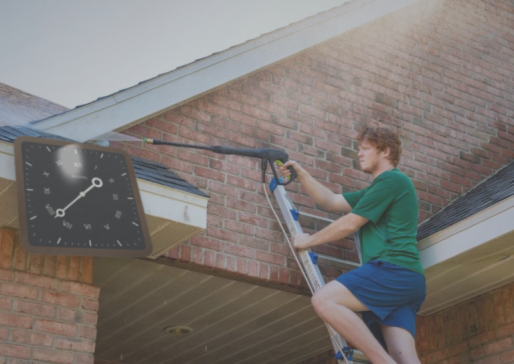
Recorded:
{"hour": 1, "minute": 38}
